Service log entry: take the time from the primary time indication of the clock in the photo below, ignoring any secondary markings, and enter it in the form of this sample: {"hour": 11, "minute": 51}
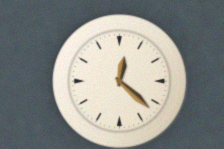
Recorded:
{"hour": 12, "minute": 22}
